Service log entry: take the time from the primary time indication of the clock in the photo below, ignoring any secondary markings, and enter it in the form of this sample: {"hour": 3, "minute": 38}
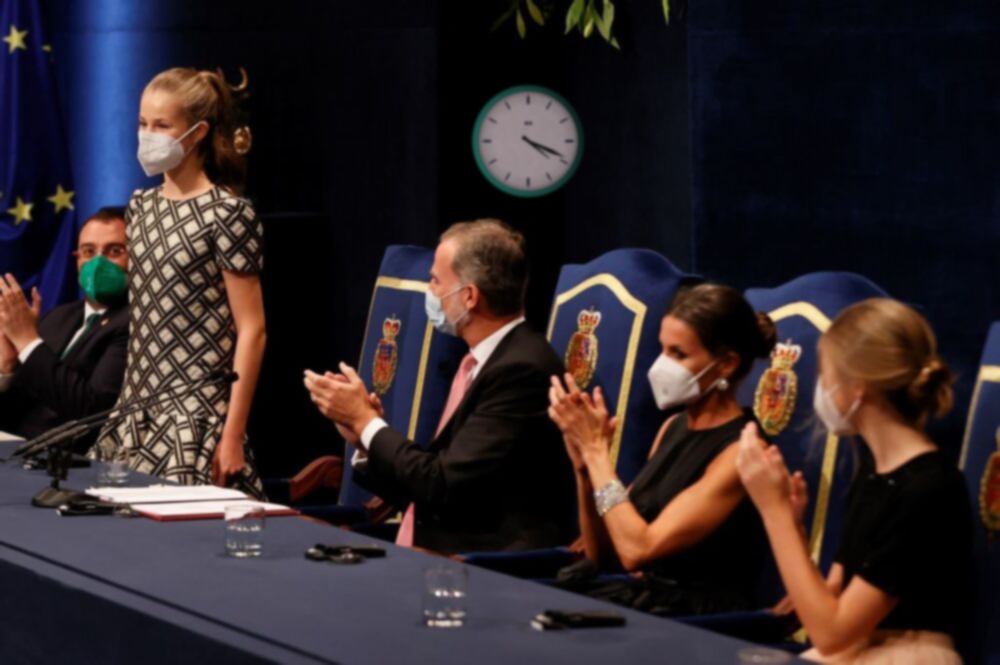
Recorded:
{"hour": 4, "minute": 19}
